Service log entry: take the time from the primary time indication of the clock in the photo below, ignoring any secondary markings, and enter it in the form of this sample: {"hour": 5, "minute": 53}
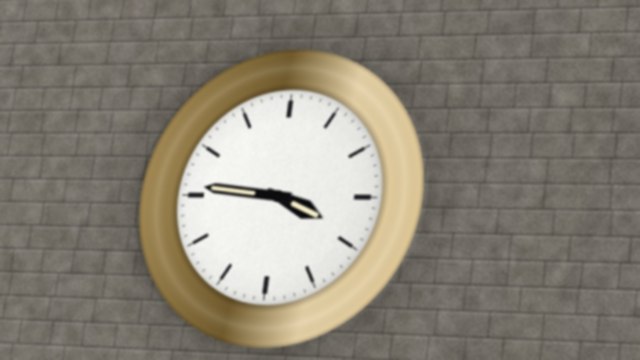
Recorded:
{"hour": 3, "minute": 46}
